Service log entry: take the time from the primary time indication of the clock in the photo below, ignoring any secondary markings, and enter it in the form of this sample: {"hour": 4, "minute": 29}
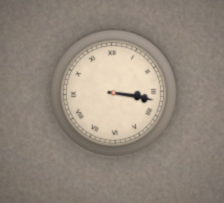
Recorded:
{"hour": 3, "minute": 17}
